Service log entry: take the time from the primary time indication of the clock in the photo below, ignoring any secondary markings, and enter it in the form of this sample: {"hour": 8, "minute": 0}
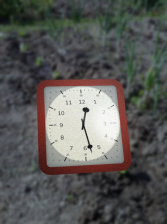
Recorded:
{"hour": 12, "minute": 28}
